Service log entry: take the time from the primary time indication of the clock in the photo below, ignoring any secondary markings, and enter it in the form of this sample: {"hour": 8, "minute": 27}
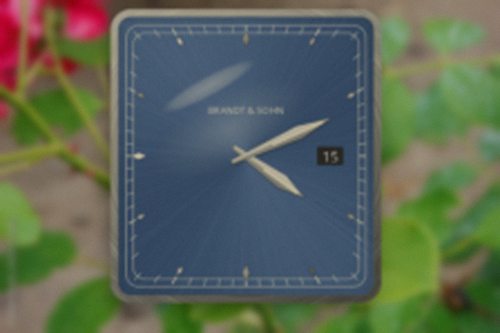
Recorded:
{"hour": 4, "minute": 11}
